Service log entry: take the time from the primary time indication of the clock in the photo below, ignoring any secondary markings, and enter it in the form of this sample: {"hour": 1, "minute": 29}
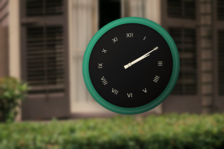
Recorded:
{"hour": 2, "minute": 10}
